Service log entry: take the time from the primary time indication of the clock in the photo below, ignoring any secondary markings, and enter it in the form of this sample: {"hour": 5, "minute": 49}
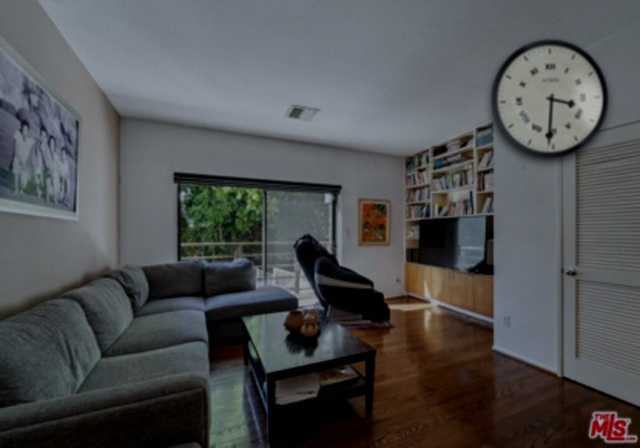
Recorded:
{"hour": 3, "minute": 31}
